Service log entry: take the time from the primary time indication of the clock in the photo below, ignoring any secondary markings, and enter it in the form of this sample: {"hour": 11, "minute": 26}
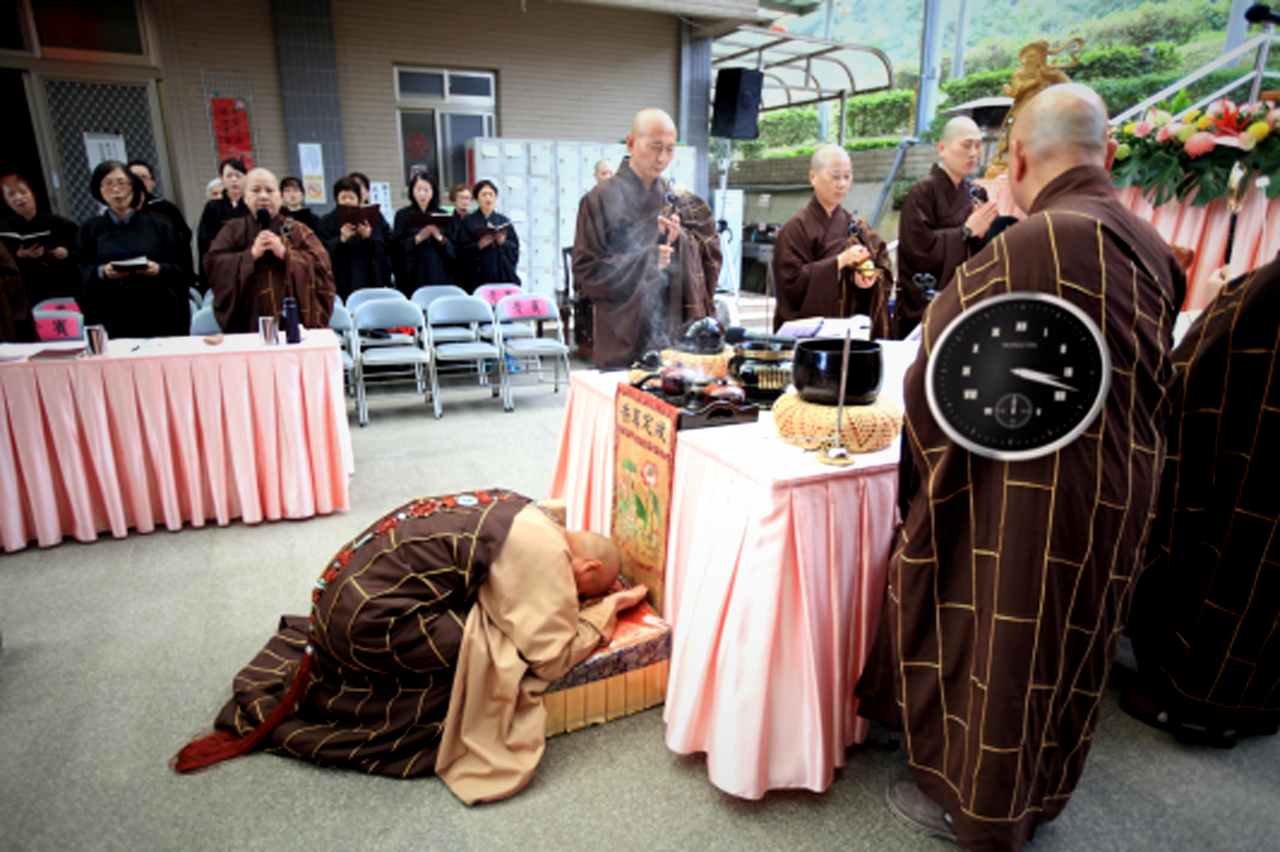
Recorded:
{"hour": 3, "minute": 18}
